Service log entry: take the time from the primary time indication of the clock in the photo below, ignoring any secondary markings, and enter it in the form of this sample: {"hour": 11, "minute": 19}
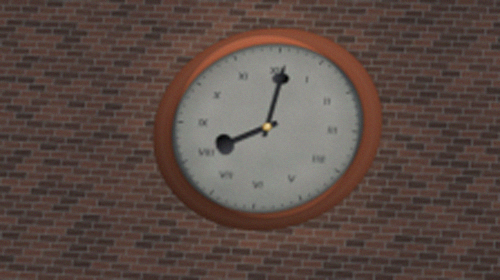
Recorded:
{"hour": 8, "minute": 1}
